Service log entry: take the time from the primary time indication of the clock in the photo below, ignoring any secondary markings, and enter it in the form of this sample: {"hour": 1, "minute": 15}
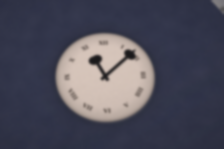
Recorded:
{"hour": 11, "minute": 8}
